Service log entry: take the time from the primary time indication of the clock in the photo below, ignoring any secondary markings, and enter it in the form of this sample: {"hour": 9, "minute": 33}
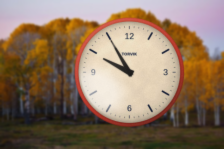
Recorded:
{"hour": 9, "minute": 55}
